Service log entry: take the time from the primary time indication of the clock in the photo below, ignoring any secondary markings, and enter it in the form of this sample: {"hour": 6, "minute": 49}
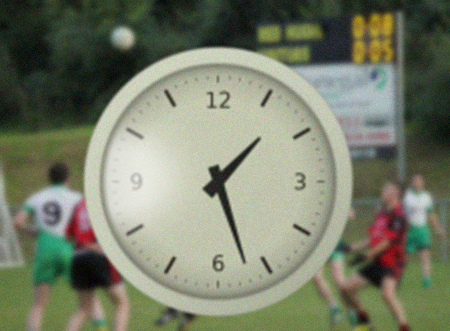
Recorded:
{"hour": 1, "minute": 27}
